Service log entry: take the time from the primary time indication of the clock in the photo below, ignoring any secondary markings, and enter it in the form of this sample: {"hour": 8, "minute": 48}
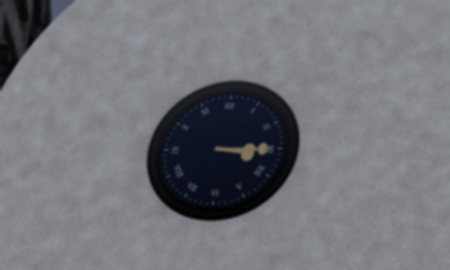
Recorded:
{"hour": 3, "minute": 15}
